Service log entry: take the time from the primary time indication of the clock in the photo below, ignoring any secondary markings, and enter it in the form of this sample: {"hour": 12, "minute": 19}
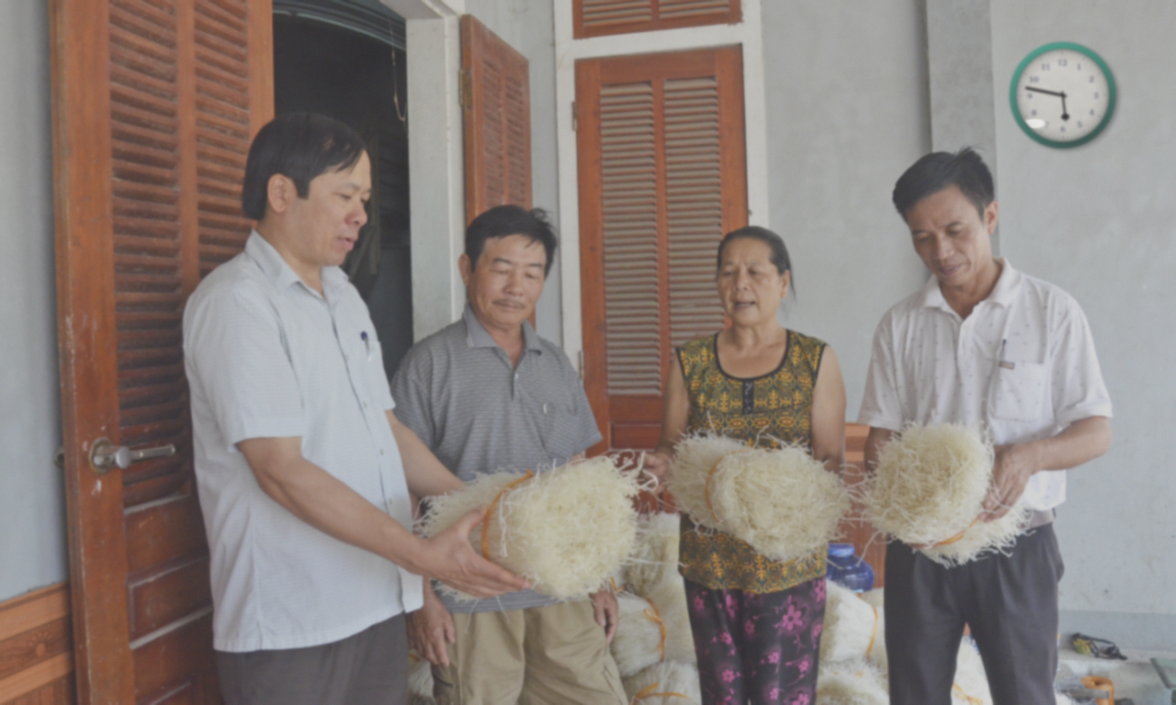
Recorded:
{"hour": 5, "minute": 47}
